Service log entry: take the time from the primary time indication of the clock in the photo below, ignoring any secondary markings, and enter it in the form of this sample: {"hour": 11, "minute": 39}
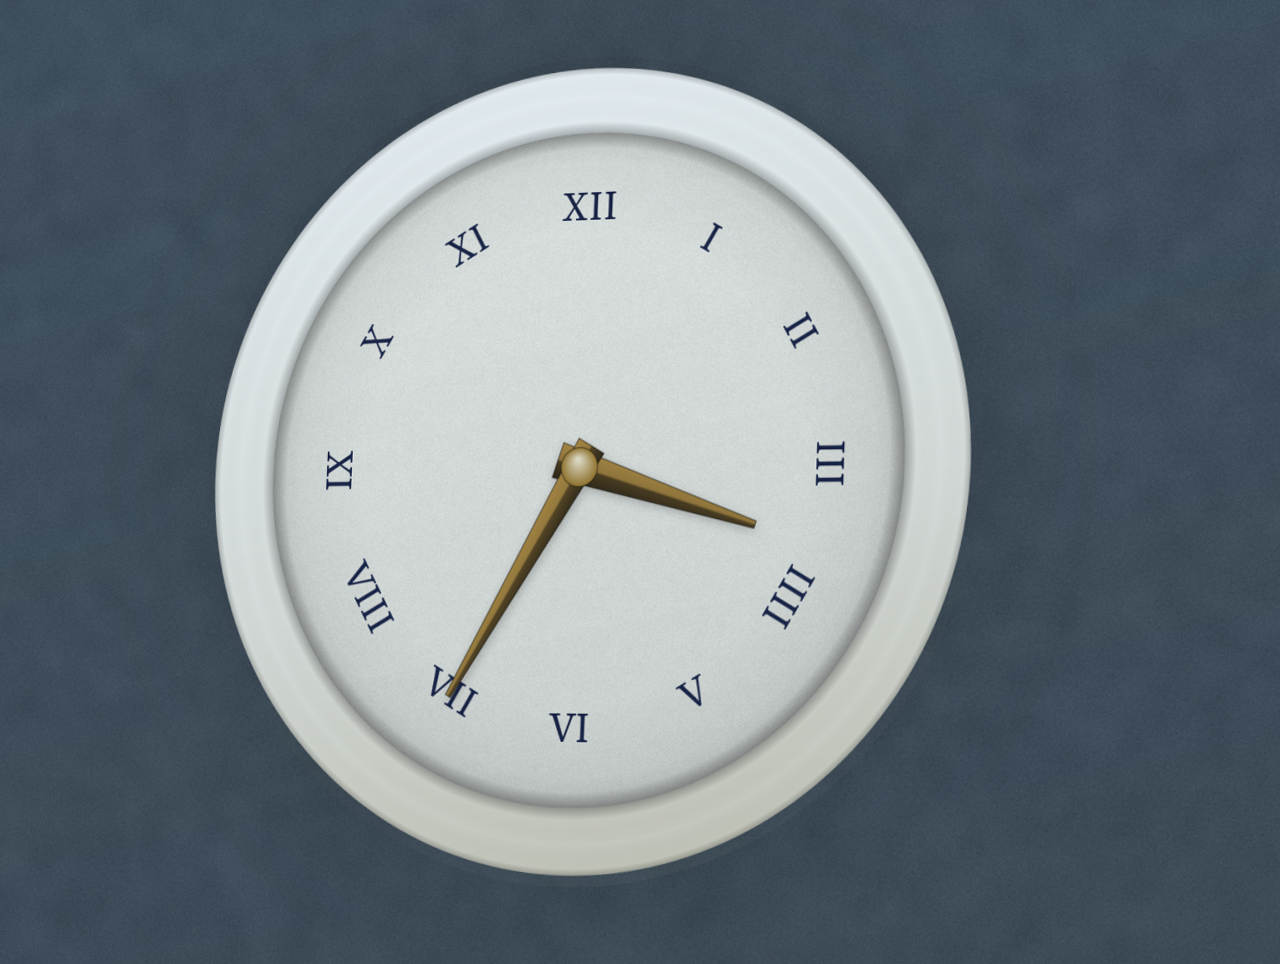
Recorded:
{"hour": 3, "minute": 35}
